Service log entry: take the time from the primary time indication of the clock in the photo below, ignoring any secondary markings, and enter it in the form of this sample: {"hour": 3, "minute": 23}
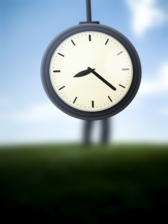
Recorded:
{"hour": 8, "minute": 22}
